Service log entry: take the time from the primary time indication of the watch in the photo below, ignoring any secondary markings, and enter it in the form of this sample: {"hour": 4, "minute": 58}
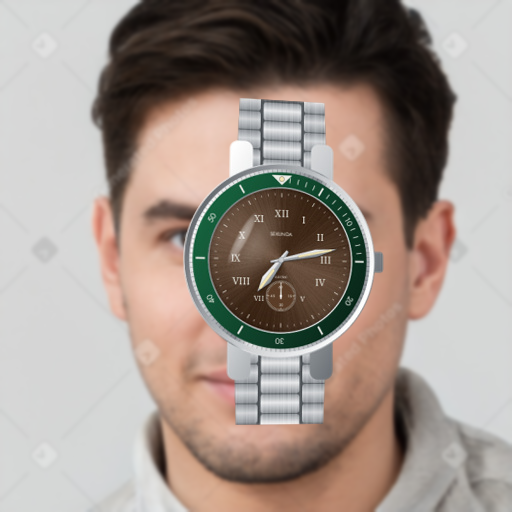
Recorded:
{"hour": 7, "minute": 13}
